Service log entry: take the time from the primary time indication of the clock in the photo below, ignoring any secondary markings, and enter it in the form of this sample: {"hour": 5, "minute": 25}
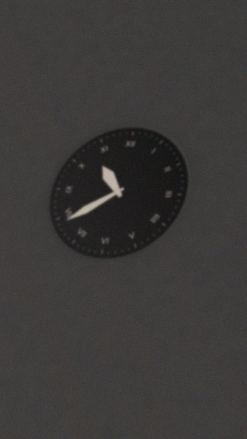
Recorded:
{"hour": 10, "minute": 39}
